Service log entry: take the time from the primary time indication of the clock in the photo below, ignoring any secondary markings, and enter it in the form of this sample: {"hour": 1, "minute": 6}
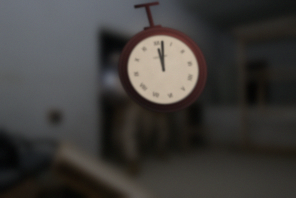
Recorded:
{"hour": 12, "minute": 2}
